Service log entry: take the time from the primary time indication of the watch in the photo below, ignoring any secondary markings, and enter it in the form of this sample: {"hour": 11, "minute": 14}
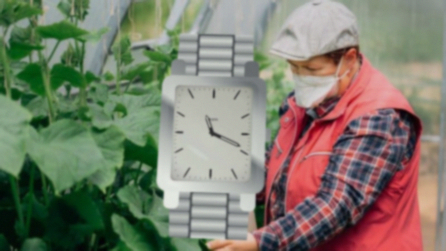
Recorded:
{"hour": 11, "minute": 19}
